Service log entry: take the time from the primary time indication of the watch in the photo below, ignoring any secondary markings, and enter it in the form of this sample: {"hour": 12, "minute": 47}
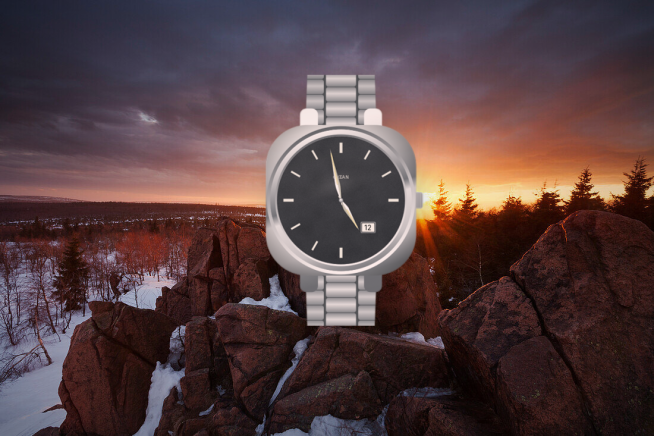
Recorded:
{"hour": 4, "minute": 58}
